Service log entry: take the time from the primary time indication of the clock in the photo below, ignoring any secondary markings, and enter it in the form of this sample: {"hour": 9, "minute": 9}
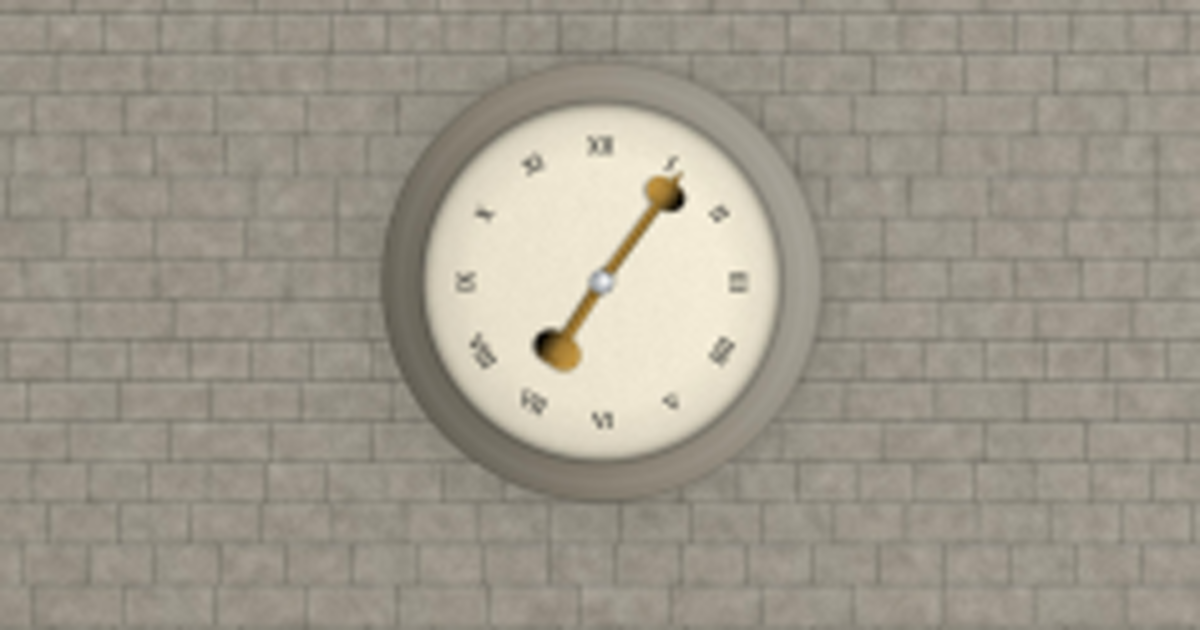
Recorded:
{"hour": 7, "minute": 6}
